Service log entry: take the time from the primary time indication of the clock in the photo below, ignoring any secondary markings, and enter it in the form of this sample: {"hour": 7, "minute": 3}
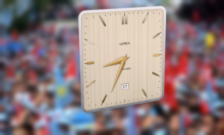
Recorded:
{"hour": 8, "minute": 34}
